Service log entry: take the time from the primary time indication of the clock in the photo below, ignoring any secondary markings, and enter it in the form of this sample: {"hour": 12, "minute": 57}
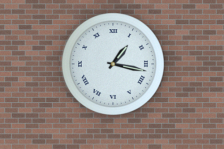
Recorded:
{"hour": 1, "minute": 17}
